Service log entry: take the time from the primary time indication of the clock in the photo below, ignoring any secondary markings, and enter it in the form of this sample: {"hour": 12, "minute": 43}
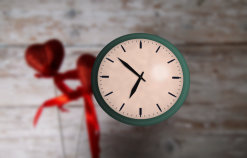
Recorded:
{"hour": 6, "minute": 52}
